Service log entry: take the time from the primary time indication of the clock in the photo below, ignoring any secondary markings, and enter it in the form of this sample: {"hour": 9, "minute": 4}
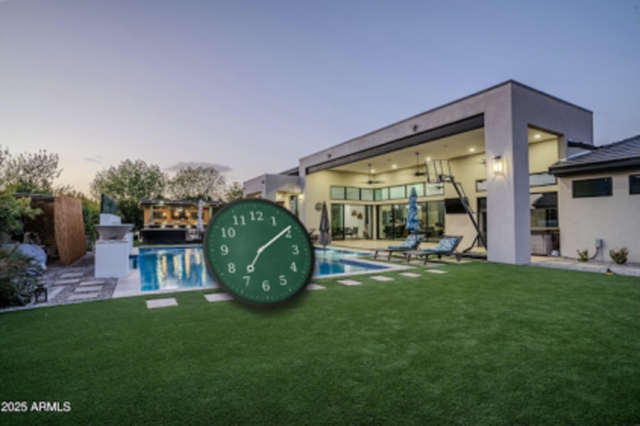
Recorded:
{"hour": 7, "minute": 9}
